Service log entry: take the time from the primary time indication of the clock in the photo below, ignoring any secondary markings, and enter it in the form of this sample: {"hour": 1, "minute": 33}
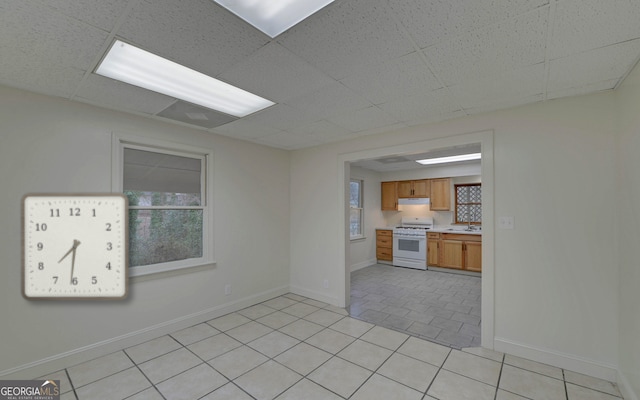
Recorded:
{"hour": 7, "minute": 31}
